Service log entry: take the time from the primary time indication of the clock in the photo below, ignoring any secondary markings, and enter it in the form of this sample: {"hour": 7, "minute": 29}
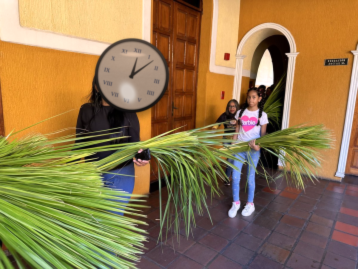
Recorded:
{"hour": 12, "minute": 7}
